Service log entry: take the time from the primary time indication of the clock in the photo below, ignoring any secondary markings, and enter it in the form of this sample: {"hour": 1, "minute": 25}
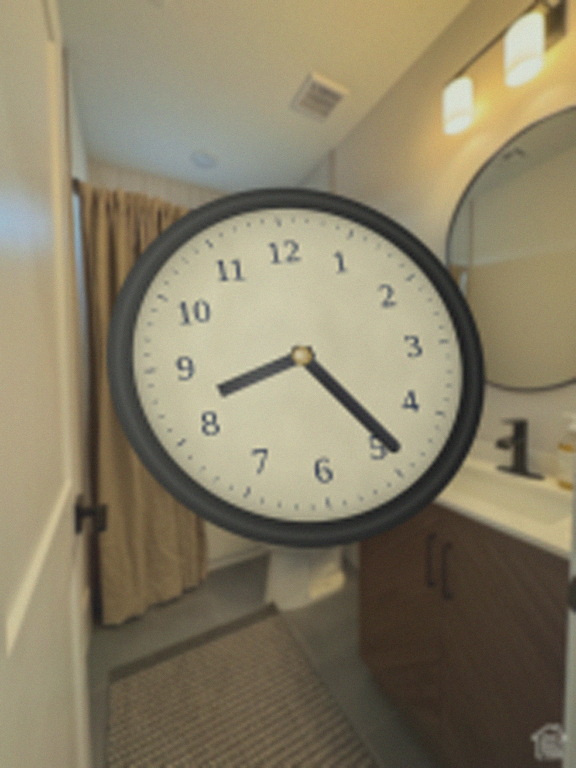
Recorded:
{"hour": 8, "minute": 24}
